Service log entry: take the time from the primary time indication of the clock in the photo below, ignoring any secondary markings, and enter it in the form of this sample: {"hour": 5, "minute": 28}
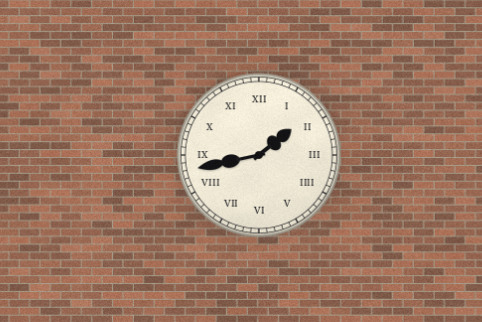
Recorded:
{"hour": 1, "minute": 43}
